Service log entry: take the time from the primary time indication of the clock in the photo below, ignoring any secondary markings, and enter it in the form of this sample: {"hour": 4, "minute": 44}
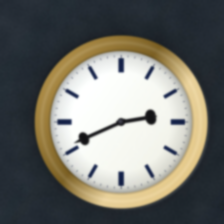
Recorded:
{"hour": 2, "minute": 41}
